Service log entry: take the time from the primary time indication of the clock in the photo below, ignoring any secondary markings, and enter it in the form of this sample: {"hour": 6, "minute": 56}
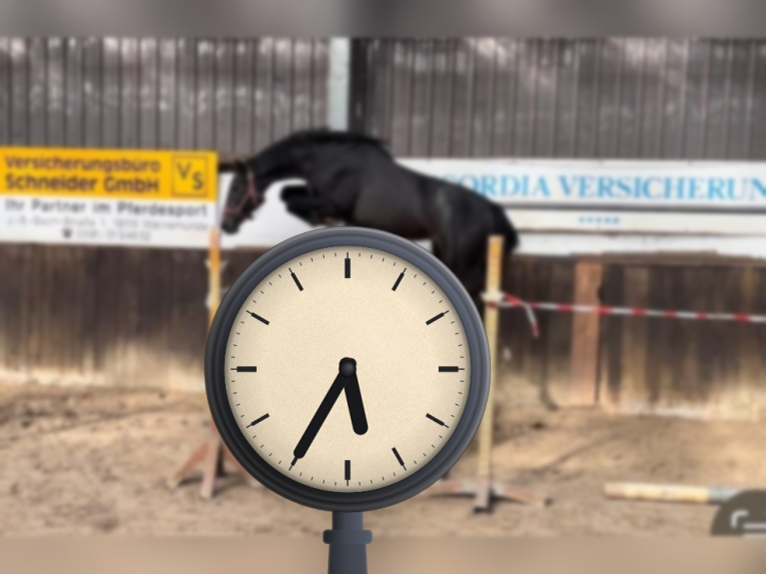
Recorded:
{"hour": 5, "minute": 35}
